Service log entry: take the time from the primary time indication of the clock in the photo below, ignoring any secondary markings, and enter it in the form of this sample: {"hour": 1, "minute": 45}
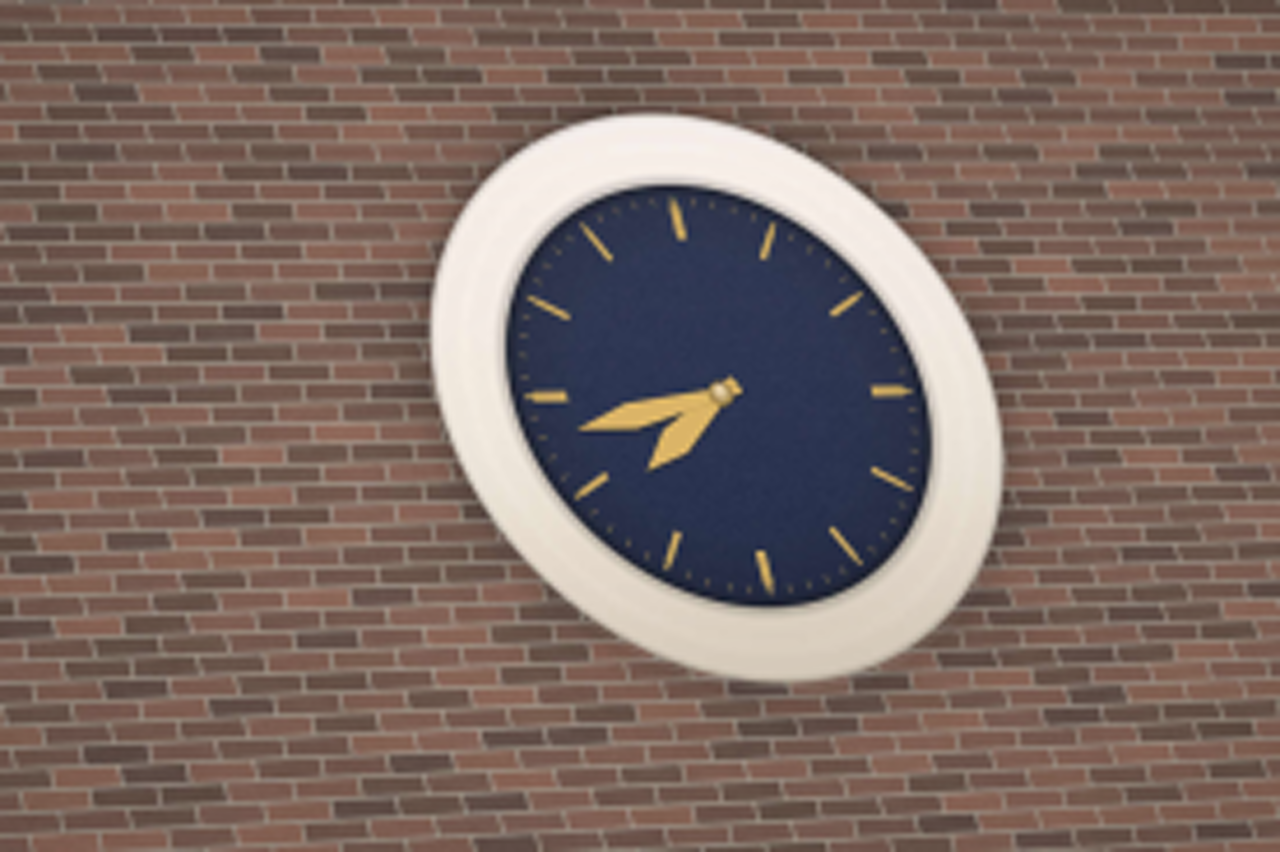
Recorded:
{"hour": 7, "minute": 43}
